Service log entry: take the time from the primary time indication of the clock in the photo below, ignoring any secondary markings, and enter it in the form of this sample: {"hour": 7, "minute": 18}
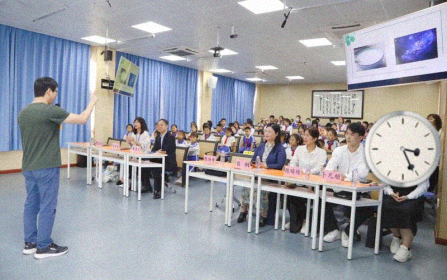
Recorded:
{"hour": 3, "minute": 26}
